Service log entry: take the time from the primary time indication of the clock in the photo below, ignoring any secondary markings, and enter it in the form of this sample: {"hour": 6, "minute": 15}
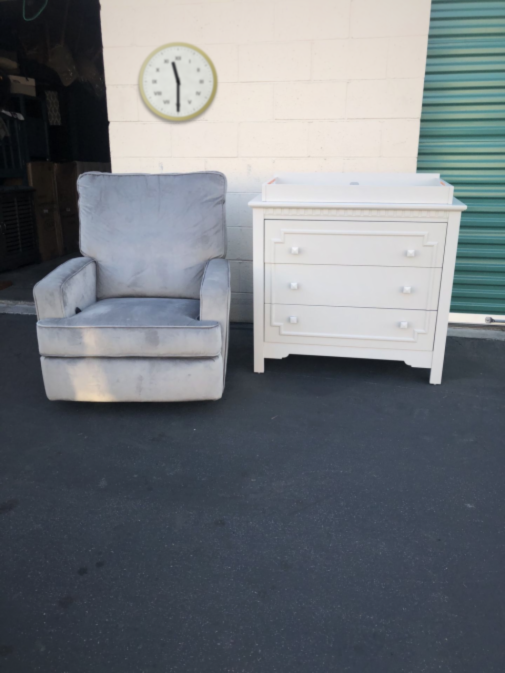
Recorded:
{"hour": 11, "minute": 30}
